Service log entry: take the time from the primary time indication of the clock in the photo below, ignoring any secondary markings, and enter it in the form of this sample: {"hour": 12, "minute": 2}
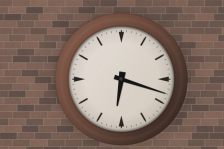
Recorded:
{"hour": 6, "minute": 18}
